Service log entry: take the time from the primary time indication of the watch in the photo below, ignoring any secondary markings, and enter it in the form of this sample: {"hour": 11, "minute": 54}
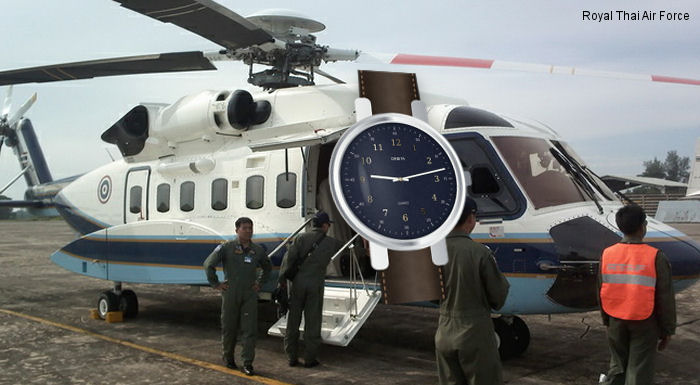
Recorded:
{"hour": 9, "minute": 13}
